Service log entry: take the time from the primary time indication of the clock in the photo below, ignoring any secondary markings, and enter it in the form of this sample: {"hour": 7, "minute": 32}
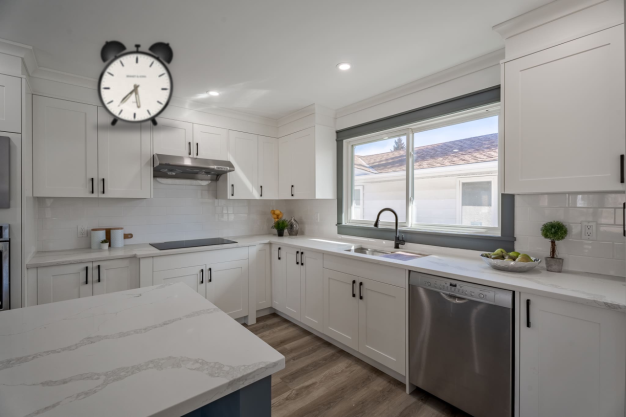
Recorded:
{"hour": 5, "minute": 37}
